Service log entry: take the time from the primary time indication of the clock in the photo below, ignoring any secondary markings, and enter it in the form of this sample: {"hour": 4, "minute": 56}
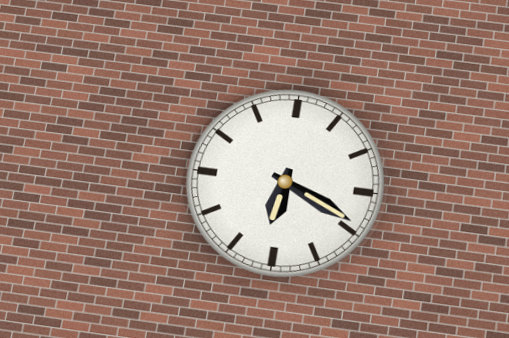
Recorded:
{"hour": 6, "minute": 19}
